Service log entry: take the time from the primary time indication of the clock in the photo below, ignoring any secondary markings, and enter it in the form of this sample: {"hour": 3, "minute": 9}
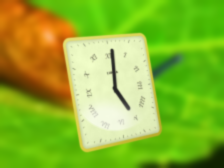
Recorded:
{"hour": 5, "minute": 1}
